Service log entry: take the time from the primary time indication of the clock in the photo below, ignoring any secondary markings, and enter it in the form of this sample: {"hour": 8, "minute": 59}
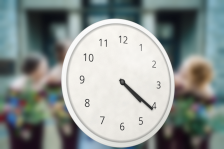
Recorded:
{"hour": 4, "minute": 21}
